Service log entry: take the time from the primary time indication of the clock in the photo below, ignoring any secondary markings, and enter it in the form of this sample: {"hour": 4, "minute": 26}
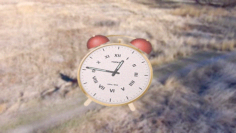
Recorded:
{"hour": 12, "minute": 46}
